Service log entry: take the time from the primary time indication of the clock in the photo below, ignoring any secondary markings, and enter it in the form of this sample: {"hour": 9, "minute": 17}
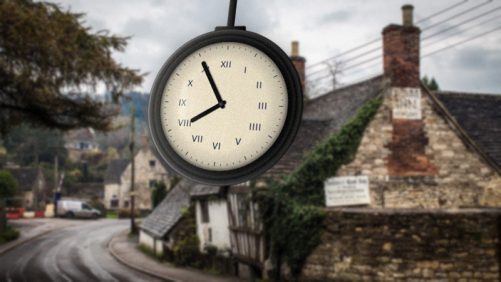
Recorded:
{"hour": 7, "minute": 55}
